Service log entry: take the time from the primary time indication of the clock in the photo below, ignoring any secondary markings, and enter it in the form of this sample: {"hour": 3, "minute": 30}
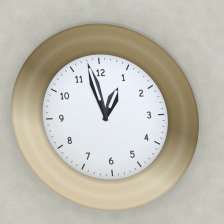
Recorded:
{"hour": 12, "minute": 58}
